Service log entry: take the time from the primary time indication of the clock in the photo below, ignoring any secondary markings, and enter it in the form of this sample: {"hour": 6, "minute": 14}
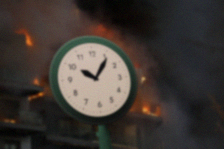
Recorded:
{"hour": 10, "minute": 6}
